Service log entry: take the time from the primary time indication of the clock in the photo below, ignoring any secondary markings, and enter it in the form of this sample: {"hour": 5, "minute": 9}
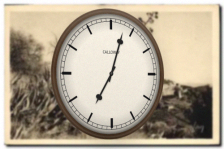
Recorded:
{"hour": 7, "minute": 3}
